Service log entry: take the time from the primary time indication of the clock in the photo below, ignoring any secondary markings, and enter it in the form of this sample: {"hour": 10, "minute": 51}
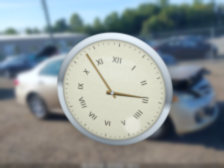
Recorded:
{"hour": 2, "minute": 53}
